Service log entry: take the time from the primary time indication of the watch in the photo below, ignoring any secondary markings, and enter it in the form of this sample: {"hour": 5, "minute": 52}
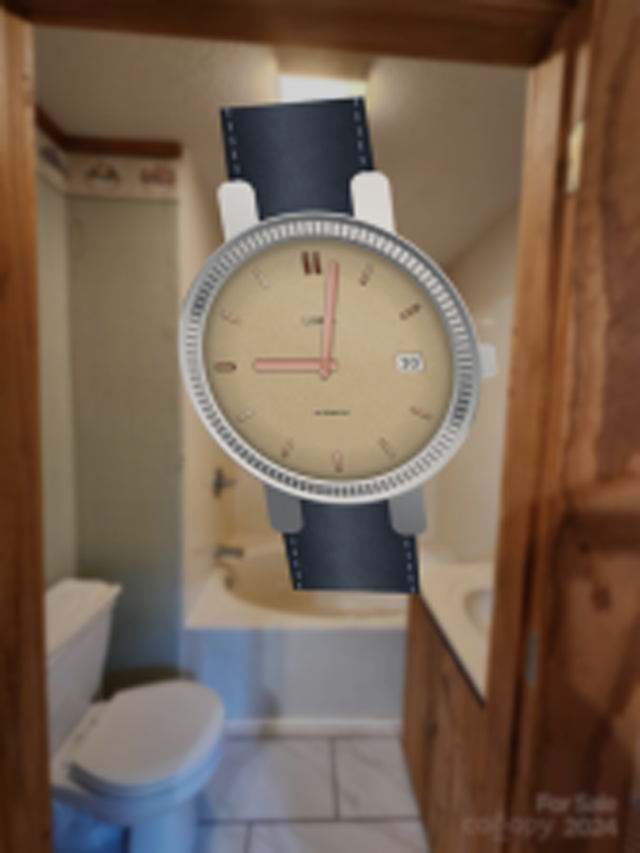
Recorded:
{"hour": 9, "minute": 2}
